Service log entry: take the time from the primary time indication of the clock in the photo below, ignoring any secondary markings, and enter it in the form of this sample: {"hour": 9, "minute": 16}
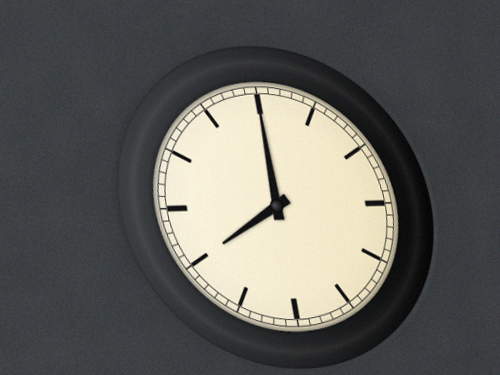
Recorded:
{"hour": 8, "minute": 0}
